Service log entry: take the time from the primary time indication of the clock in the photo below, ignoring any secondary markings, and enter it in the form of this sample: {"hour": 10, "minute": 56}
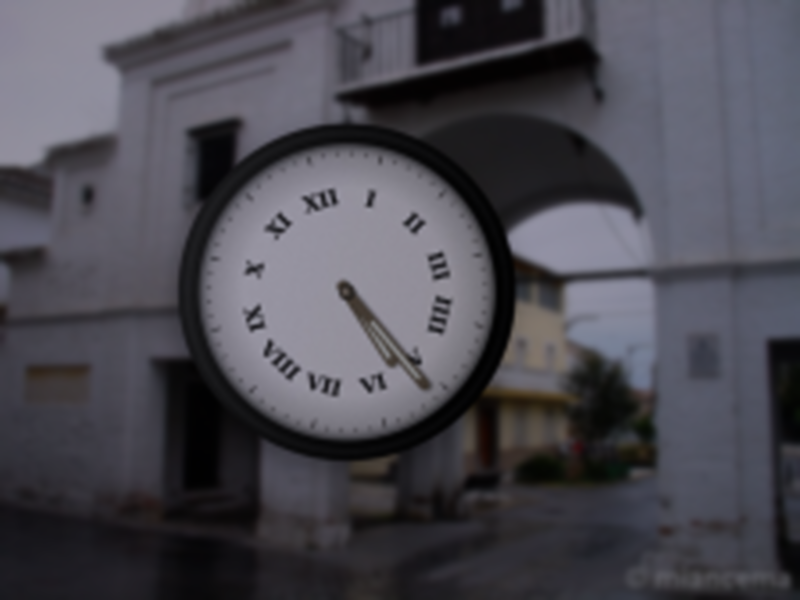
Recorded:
{"hour": 5, "minute": 26}
